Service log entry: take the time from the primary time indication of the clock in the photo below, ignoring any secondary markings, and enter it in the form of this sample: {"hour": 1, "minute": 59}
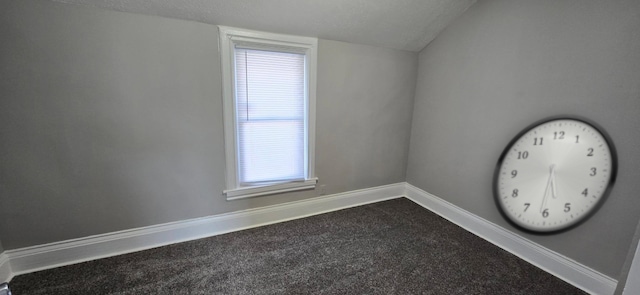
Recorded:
{"hour": 5, "minute": 31}
